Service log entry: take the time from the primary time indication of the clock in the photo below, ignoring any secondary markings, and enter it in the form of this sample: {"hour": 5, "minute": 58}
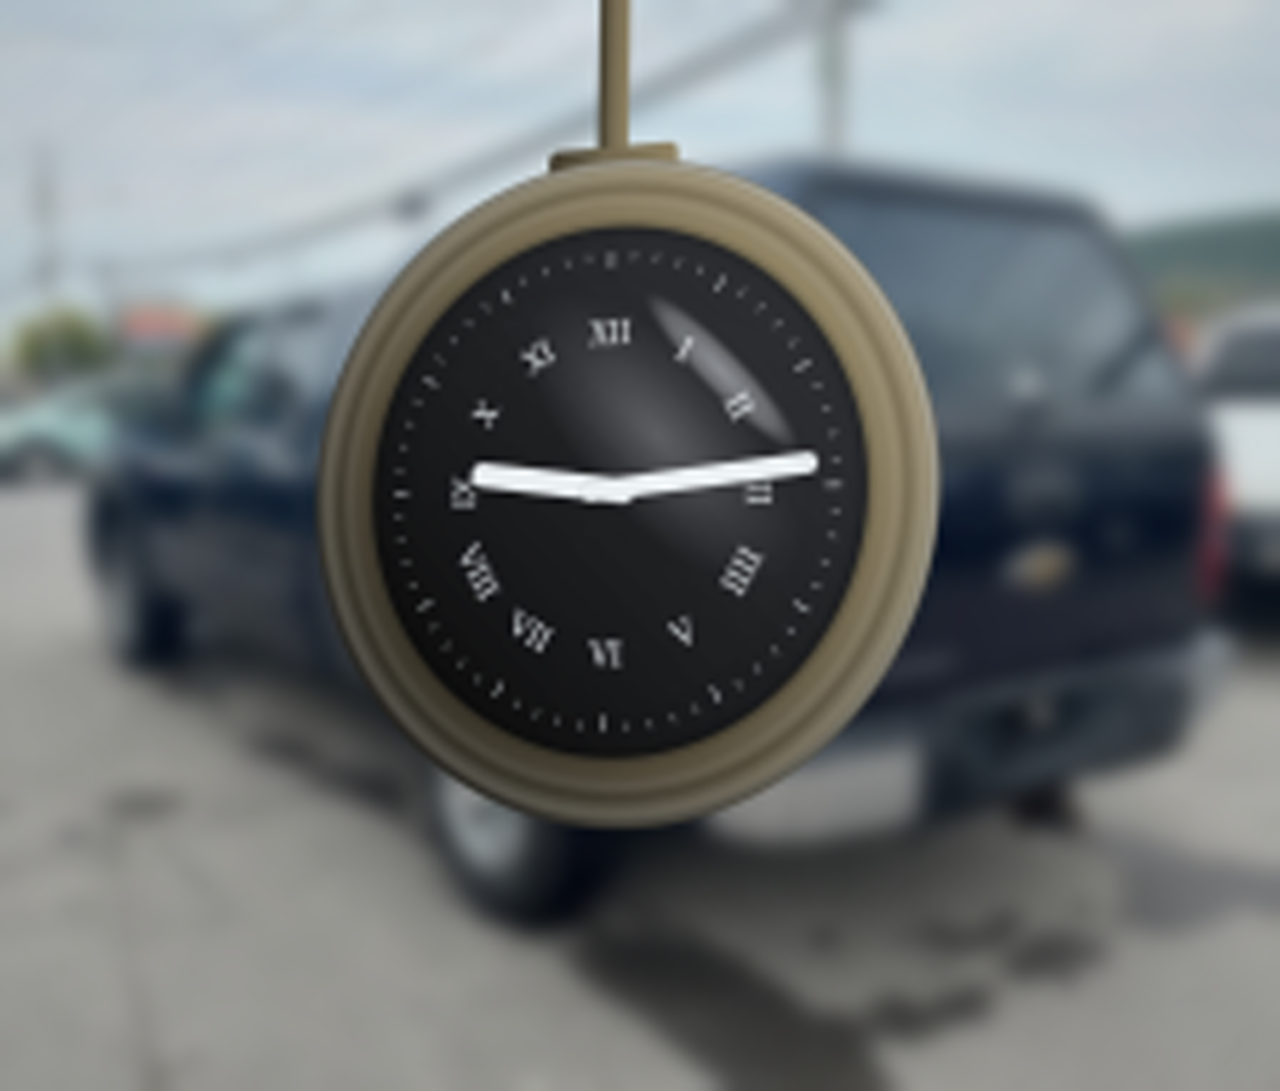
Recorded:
{"hour": 9, "minute": 14}
